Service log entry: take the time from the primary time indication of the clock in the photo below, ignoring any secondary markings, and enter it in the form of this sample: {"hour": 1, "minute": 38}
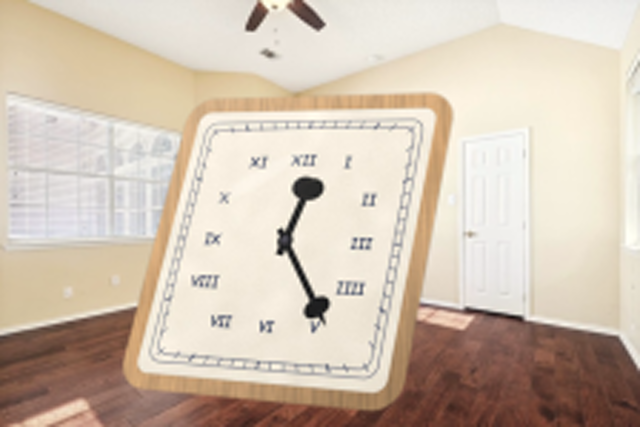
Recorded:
{"hour": 12, "minute": 24}
